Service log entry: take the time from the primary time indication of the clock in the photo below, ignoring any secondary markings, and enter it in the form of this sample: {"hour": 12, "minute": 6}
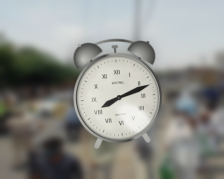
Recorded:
{"hour": 8, "minute": 12}
